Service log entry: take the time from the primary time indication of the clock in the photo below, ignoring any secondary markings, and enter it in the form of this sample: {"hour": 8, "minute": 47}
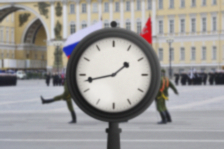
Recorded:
{"hour": 1, "minute": 43}
